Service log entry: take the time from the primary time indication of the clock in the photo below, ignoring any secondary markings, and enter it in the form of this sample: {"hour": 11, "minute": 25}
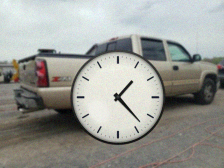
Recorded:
{"hour": 1, "minute": 23}
